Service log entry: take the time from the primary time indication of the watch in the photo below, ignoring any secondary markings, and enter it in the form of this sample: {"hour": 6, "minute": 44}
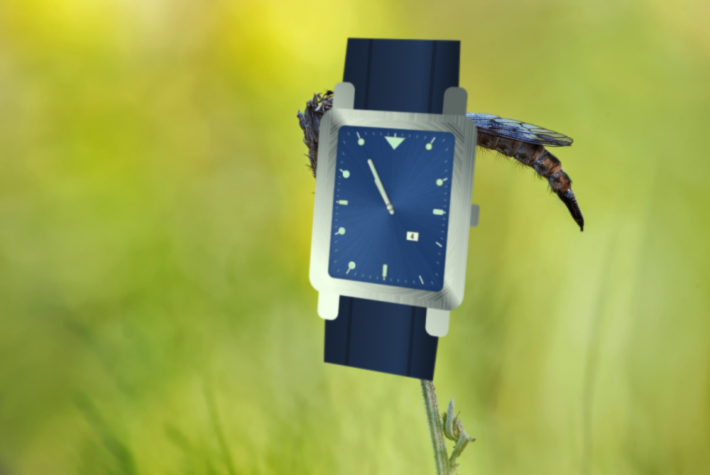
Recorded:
{"hour": 10, "minute": 55}
